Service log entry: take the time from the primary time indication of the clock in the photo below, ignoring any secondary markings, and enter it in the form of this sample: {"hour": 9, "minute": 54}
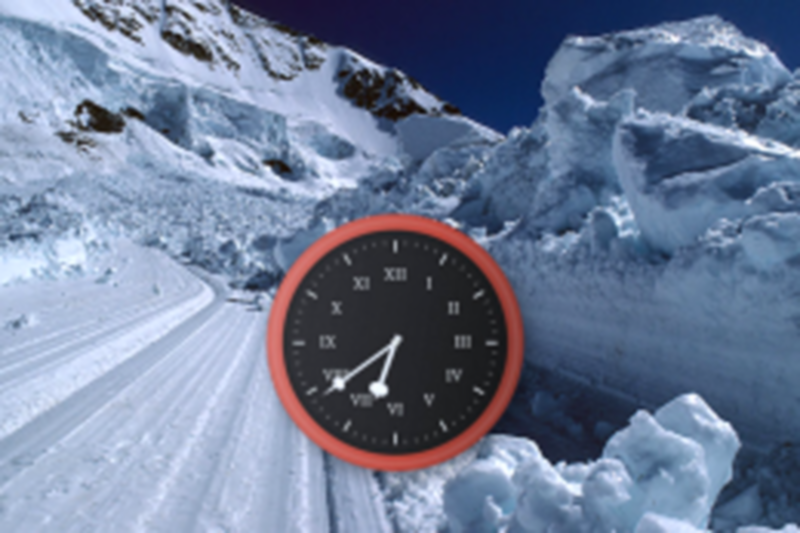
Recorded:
{"hour": 6, "minute": 39}
